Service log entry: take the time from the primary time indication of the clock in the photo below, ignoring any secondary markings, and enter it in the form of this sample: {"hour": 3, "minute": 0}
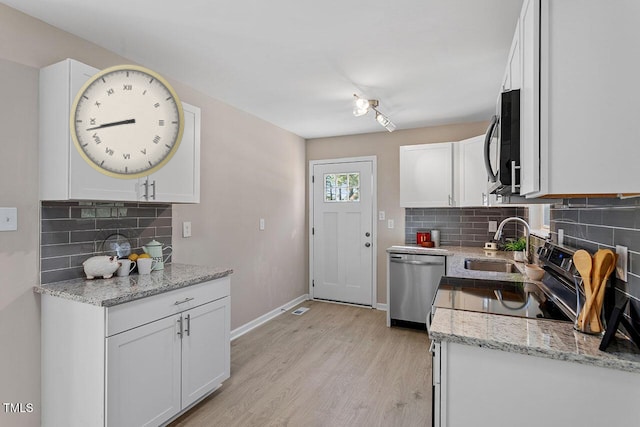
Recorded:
{"hour": 8, "minute": 43}
